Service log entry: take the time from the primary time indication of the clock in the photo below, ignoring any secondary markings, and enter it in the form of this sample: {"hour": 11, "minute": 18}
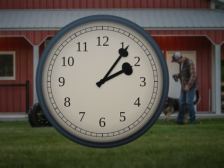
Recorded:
{"hour": 2, "minute": 6}
